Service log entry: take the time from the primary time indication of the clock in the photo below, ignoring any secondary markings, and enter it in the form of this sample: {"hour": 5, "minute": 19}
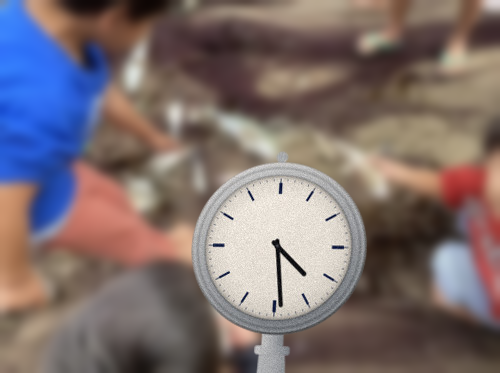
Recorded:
{"hour": 4, "minute": 29}
